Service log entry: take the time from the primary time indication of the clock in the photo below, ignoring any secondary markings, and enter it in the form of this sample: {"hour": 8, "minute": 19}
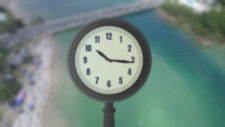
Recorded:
{"hour": 10, "minute": 16}
